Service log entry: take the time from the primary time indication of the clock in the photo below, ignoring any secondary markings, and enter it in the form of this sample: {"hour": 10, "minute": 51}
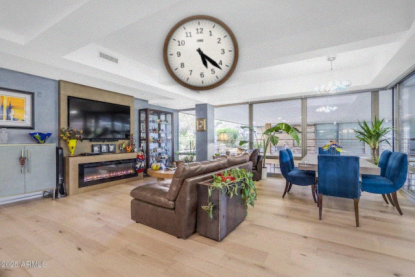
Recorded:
{"hour": 5, "minute": 22}
